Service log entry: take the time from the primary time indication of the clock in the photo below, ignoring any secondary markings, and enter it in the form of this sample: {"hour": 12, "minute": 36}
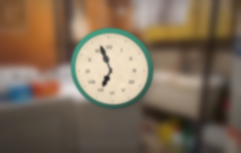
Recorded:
{"hour": 6, "minute": 57}
